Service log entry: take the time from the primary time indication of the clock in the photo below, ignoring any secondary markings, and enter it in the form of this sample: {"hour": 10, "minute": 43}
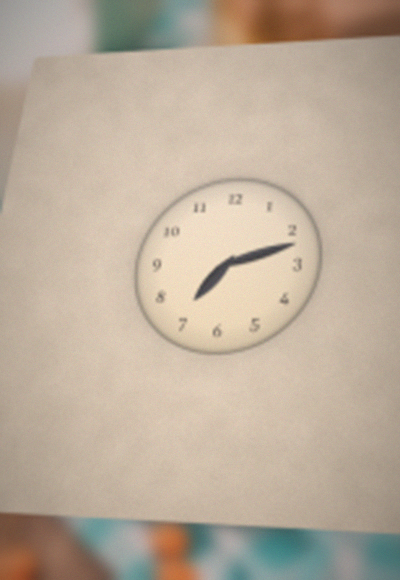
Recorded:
{"hour": 7, "minute": 12}
